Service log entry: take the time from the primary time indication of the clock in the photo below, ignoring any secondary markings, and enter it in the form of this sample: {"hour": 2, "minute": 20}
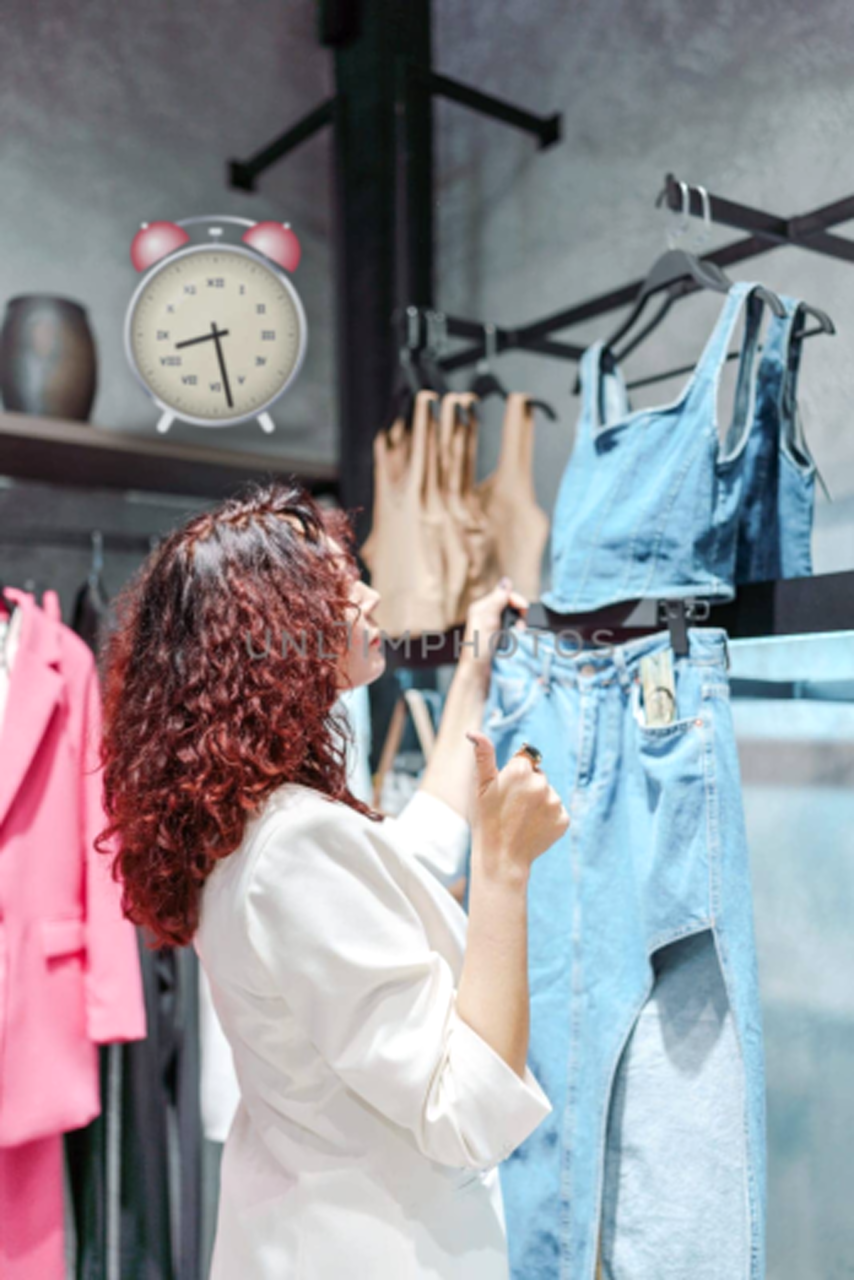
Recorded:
{"hour": 8, "minute": 28}
